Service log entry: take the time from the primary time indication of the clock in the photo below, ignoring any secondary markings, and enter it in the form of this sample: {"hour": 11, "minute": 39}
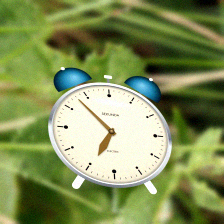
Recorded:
{"hour": 6, "minute": 53}
